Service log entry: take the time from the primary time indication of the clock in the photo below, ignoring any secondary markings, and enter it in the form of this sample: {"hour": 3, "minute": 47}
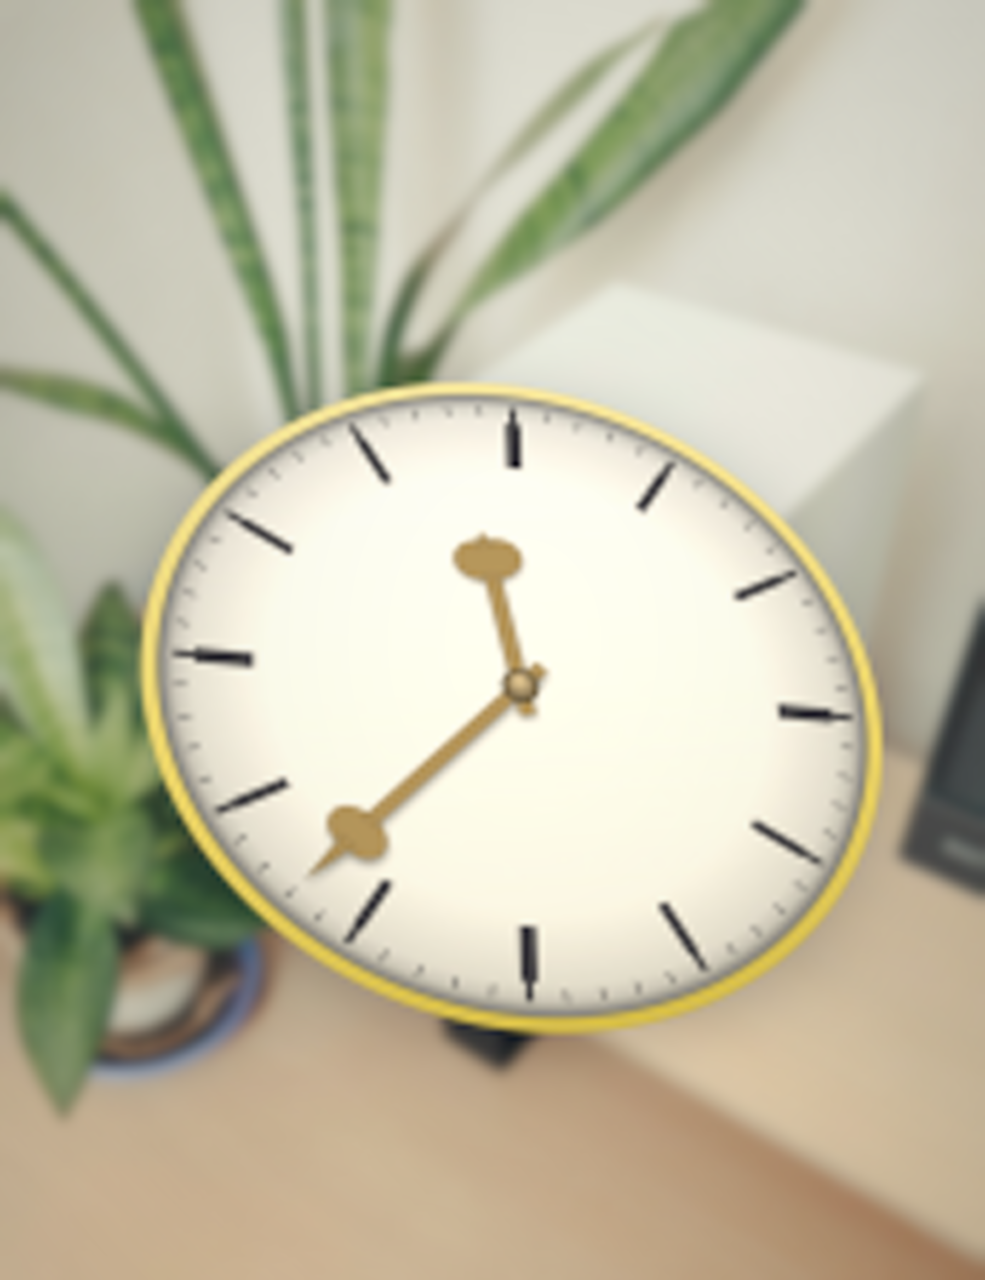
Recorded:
{"hour": 11, "minute": 37}
